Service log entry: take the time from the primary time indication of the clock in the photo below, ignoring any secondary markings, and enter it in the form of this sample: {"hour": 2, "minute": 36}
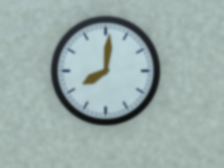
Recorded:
{"hour": 8, "minute": 1}
